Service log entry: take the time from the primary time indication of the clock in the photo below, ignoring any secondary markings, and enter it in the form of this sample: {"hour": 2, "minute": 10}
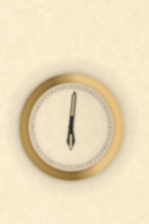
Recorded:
{"hour": 6, "minute": 1}
